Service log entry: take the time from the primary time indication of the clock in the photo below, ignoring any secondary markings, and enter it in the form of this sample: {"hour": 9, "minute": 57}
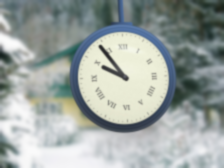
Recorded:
{"hour": 9, "minute": 54}
